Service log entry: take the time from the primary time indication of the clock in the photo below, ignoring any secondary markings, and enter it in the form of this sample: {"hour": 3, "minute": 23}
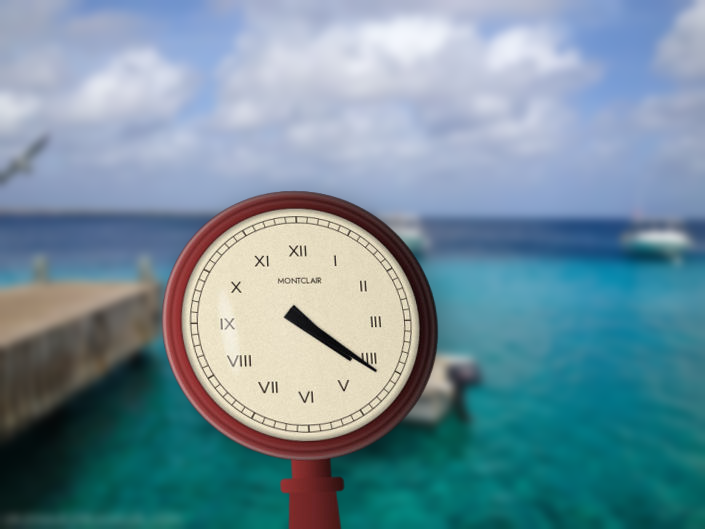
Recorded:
{"hour": 4, "minute": 21}
